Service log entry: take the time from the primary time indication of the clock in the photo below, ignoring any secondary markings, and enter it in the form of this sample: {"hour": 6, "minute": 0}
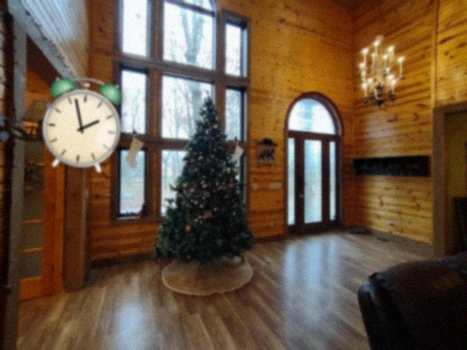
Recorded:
{"hour": 1, "minute": 57}
